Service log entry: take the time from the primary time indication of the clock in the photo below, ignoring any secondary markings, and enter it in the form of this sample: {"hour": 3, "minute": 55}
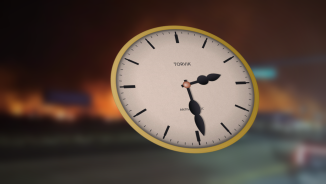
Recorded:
{"hour": 2, "minute": 29}
